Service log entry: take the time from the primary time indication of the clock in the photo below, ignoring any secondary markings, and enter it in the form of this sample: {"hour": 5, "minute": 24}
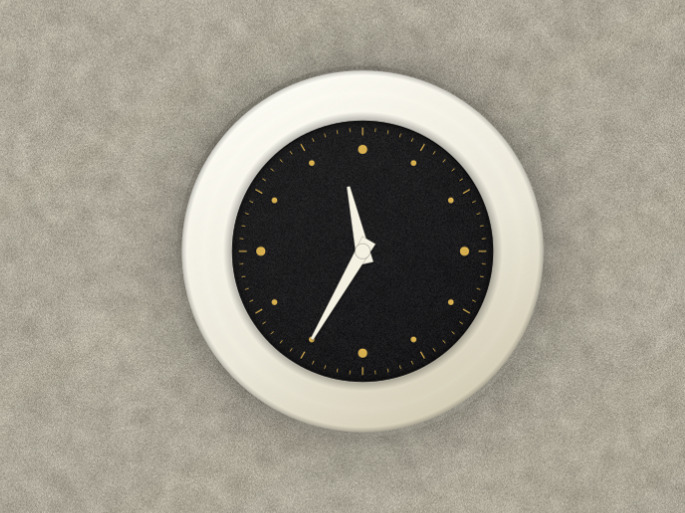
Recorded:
{"hour": 11, "minute": 35}
